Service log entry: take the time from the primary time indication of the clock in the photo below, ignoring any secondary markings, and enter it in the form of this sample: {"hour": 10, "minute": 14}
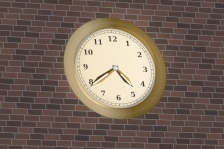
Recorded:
{"hour": 4, "minute": 39}
